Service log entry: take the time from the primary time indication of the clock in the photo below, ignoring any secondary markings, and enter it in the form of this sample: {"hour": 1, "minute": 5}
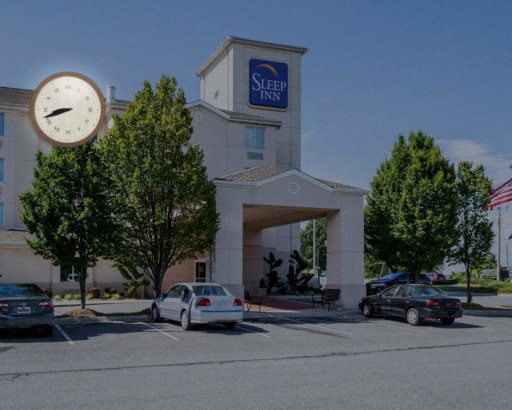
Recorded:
{"hour": 8, "minute": 42}
